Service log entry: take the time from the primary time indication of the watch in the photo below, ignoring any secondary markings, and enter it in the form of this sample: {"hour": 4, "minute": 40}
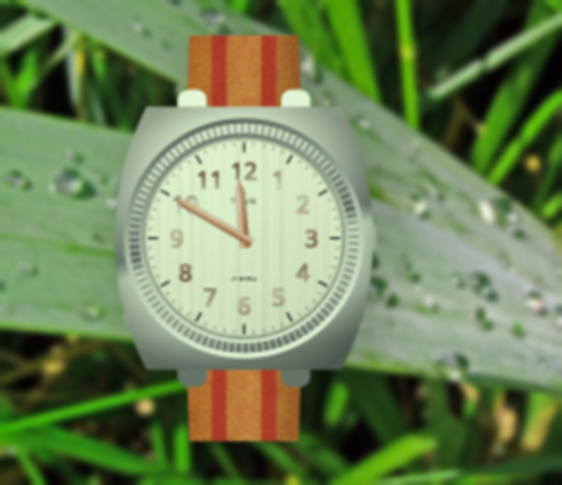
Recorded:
{"hour": 11, "minute": 50}
